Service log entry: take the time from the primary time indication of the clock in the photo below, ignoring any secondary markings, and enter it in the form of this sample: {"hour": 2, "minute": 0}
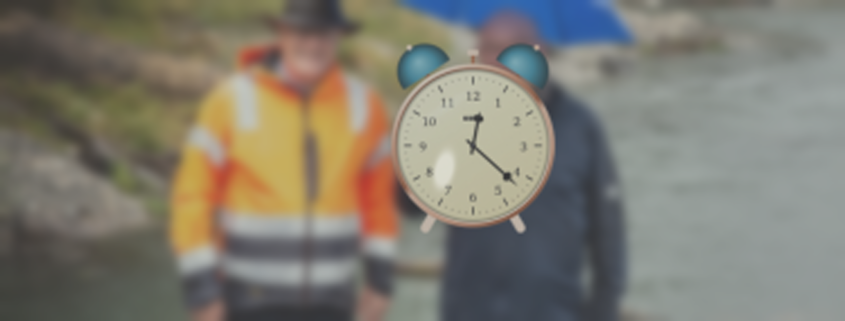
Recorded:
{"hour": 12, "minute": 22}
